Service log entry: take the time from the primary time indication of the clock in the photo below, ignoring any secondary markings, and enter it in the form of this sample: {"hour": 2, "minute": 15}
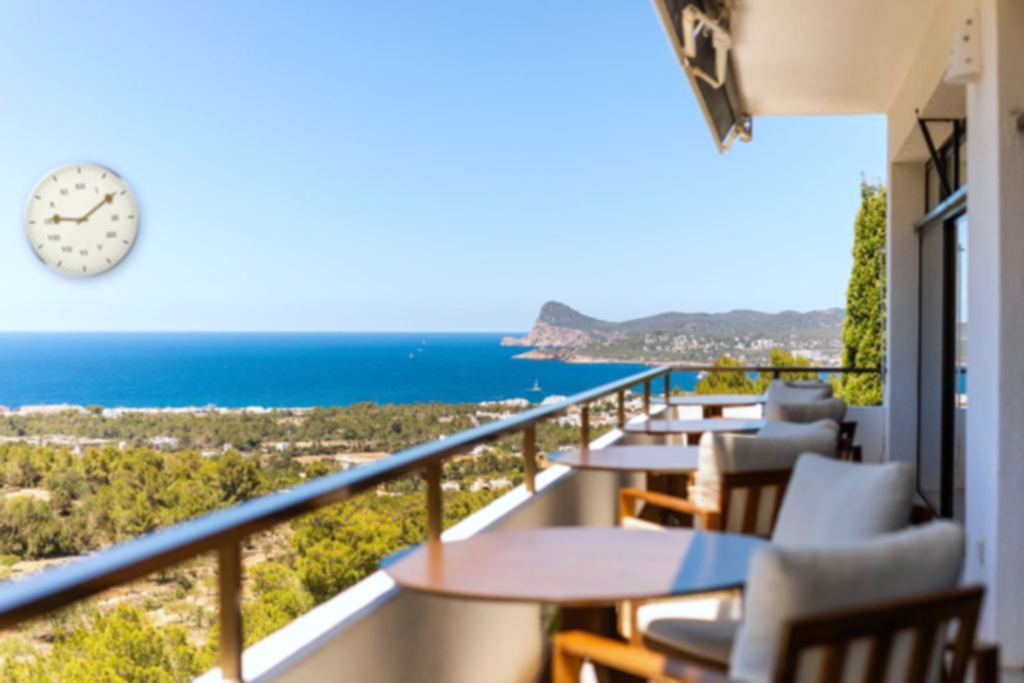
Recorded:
{"hour": 9, "minute": 9}
